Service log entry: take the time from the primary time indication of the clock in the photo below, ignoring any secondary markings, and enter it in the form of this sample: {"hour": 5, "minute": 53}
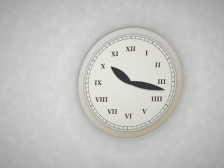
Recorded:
{"hour": 10, "minute": 17}
